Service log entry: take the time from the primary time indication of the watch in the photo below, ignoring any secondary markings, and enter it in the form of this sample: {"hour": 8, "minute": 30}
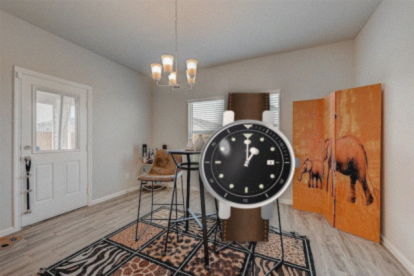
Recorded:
{"hour": 1, "minute": 0}
